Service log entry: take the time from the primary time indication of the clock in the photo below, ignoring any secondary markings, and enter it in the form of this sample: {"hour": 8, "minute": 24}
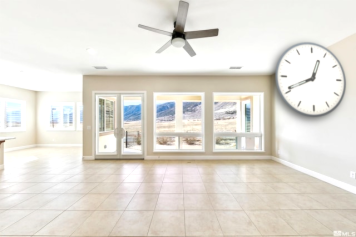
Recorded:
{"hour": 12, "minute": 41}
